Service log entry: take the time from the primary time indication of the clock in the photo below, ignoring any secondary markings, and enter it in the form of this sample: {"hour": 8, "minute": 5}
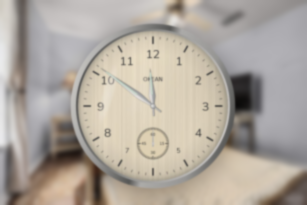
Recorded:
{"hour": 11, "minute": 51}
